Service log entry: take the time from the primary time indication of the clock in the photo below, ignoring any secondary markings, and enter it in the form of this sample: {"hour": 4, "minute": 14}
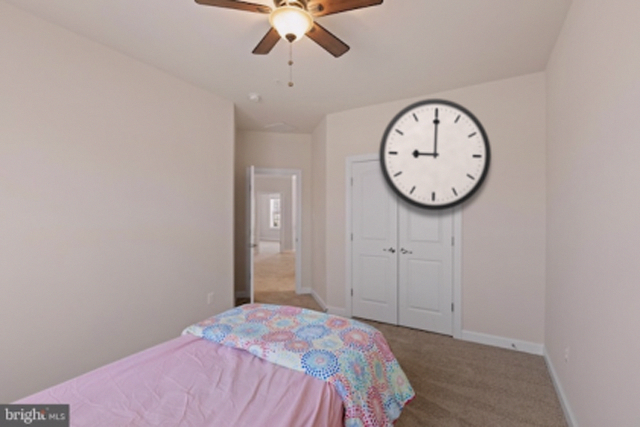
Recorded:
{"hour": 9, "minute": 0}
